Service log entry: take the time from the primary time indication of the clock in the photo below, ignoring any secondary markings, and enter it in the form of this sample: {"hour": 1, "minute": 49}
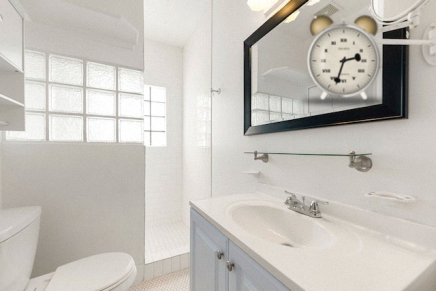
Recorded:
{"hour": 2, "minute": 33}
